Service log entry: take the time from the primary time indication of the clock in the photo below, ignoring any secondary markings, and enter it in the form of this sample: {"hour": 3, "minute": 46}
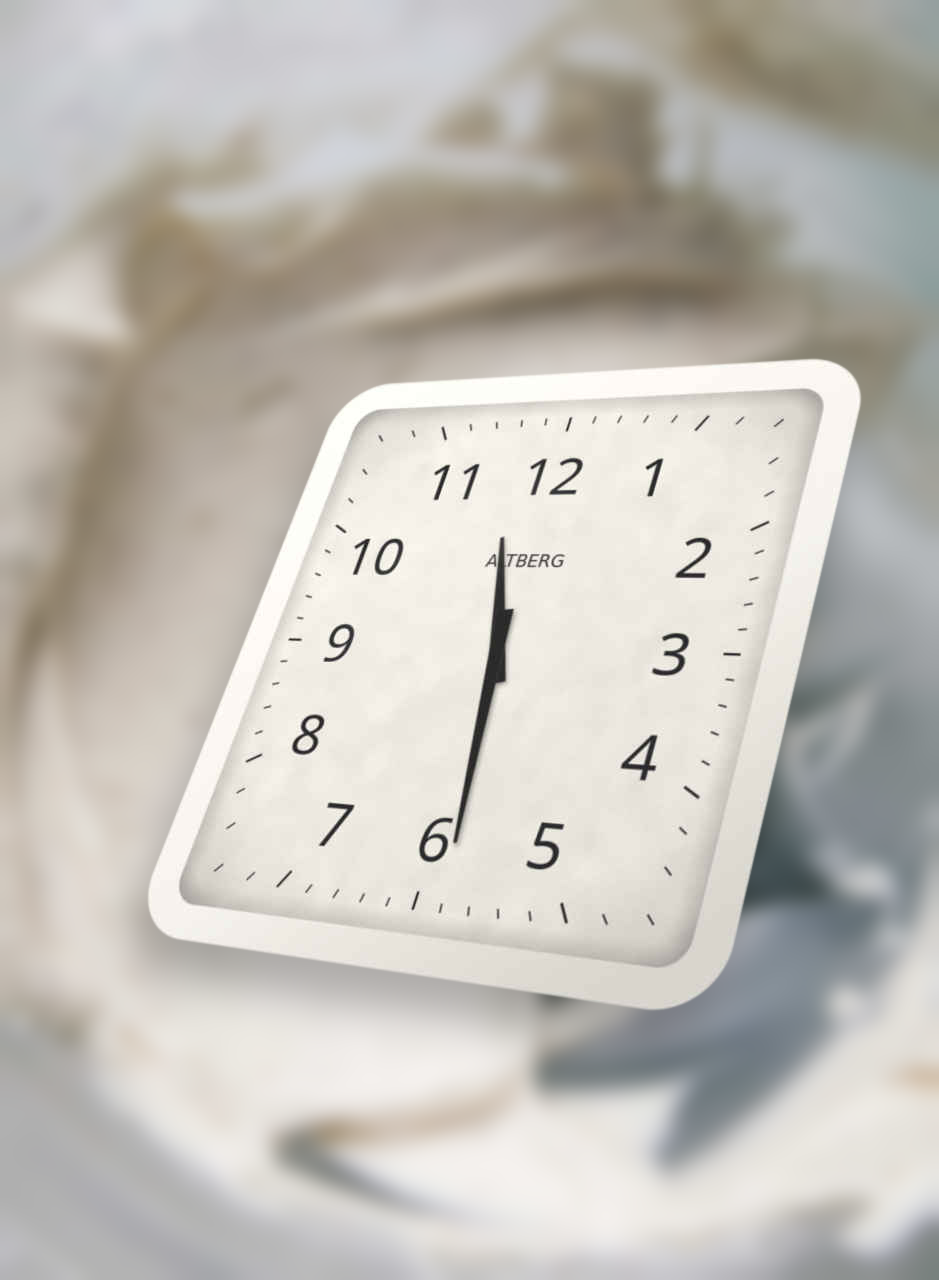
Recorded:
{"hour": 11, "minute": 29}
